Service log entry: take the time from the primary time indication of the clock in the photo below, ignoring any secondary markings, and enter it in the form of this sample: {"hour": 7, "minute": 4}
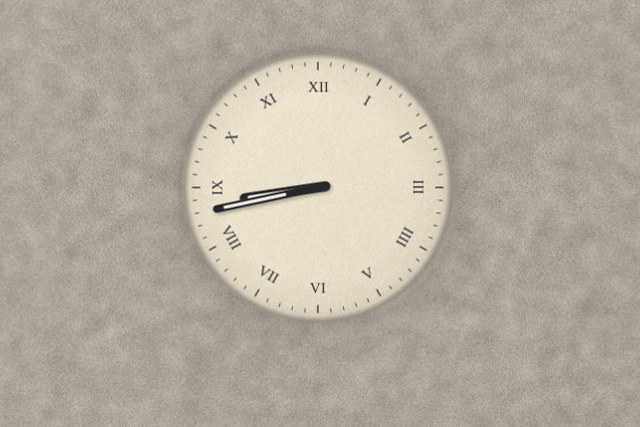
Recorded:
{"hour": 8, "minute": 43}
